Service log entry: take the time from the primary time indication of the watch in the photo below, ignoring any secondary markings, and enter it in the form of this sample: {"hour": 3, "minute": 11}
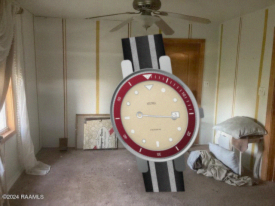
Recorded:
{"hour": 9, "minute": 16}
